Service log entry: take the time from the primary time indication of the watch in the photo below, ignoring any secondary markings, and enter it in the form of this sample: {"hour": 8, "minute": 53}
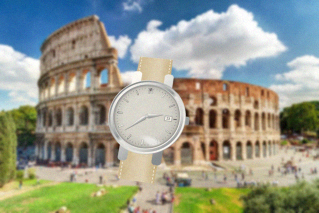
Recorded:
{"hour": 2, "minute": 38}
